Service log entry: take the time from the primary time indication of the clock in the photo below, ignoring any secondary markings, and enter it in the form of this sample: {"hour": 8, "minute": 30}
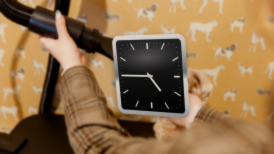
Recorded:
{"hour": 4, "minute": 45}
